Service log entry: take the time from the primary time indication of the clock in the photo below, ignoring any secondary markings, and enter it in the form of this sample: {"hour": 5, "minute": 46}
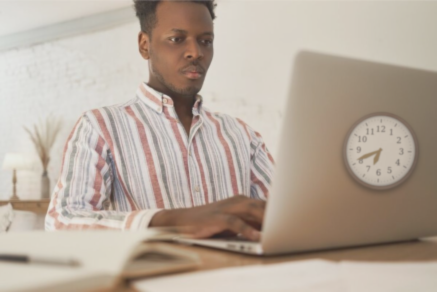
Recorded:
{"hour": 6, "minute": 41}
